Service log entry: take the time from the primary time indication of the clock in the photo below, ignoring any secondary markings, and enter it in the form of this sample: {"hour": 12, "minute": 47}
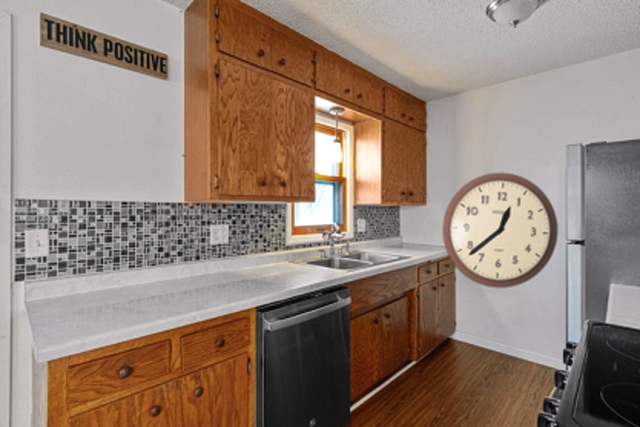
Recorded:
{"hour": 12, "minute": 38}
